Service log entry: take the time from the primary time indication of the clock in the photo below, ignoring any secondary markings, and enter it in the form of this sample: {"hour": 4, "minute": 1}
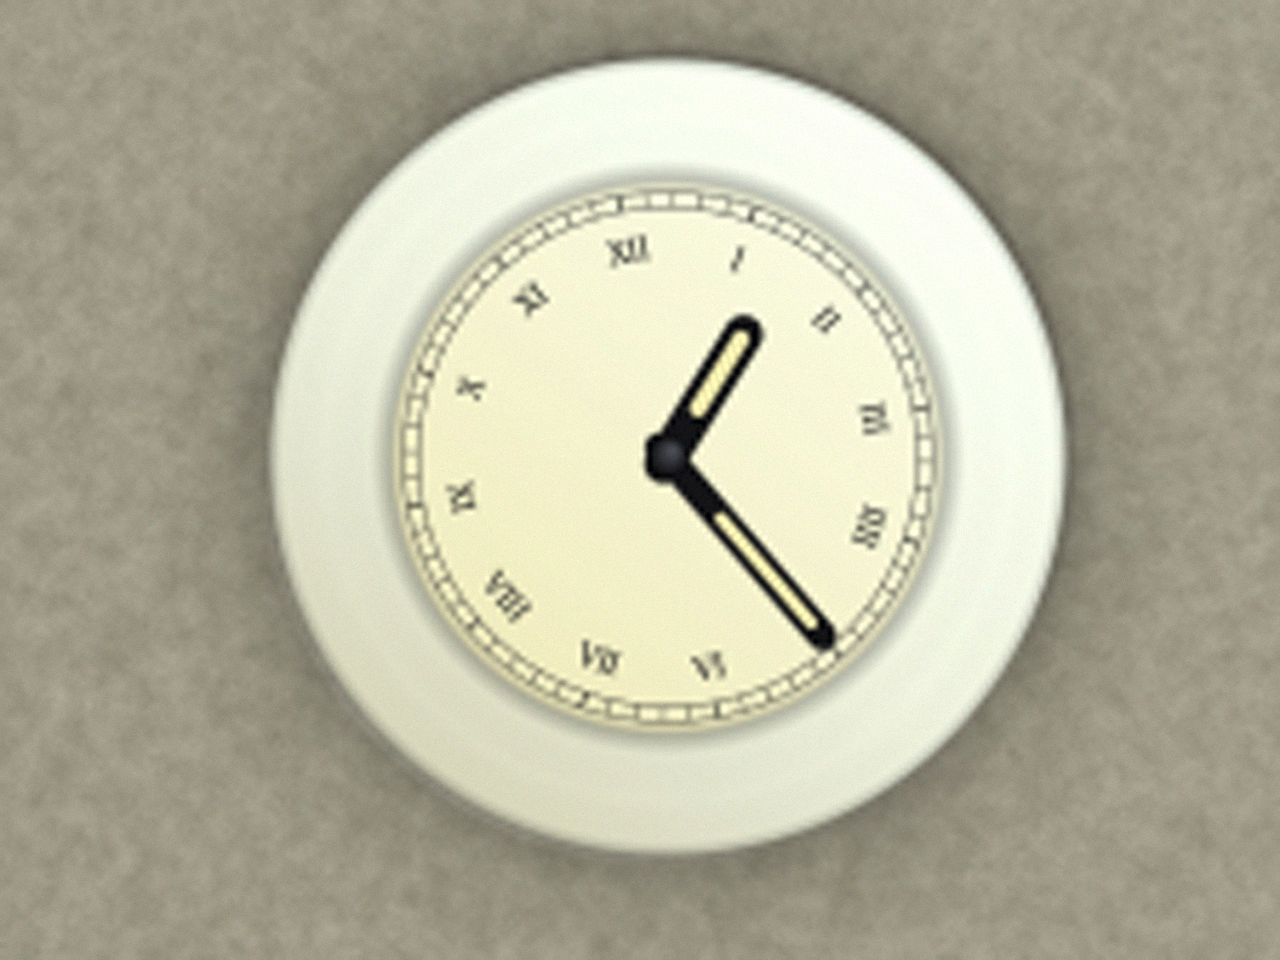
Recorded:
{"hour": 1, "minute": 25}
